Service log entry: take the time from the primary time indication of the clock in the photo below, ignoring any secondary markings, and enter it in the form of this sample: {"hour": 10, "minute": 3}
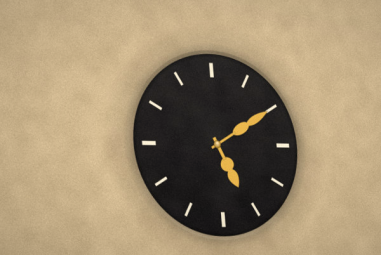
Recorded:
{"hour": 5, "minute": 10}
